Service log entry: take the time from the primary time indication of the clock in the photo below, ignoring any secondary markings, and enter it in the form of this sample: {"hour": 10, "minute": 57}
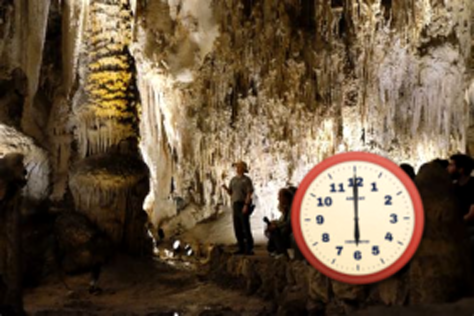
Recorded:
{"hour": 6, "minute": 0}
